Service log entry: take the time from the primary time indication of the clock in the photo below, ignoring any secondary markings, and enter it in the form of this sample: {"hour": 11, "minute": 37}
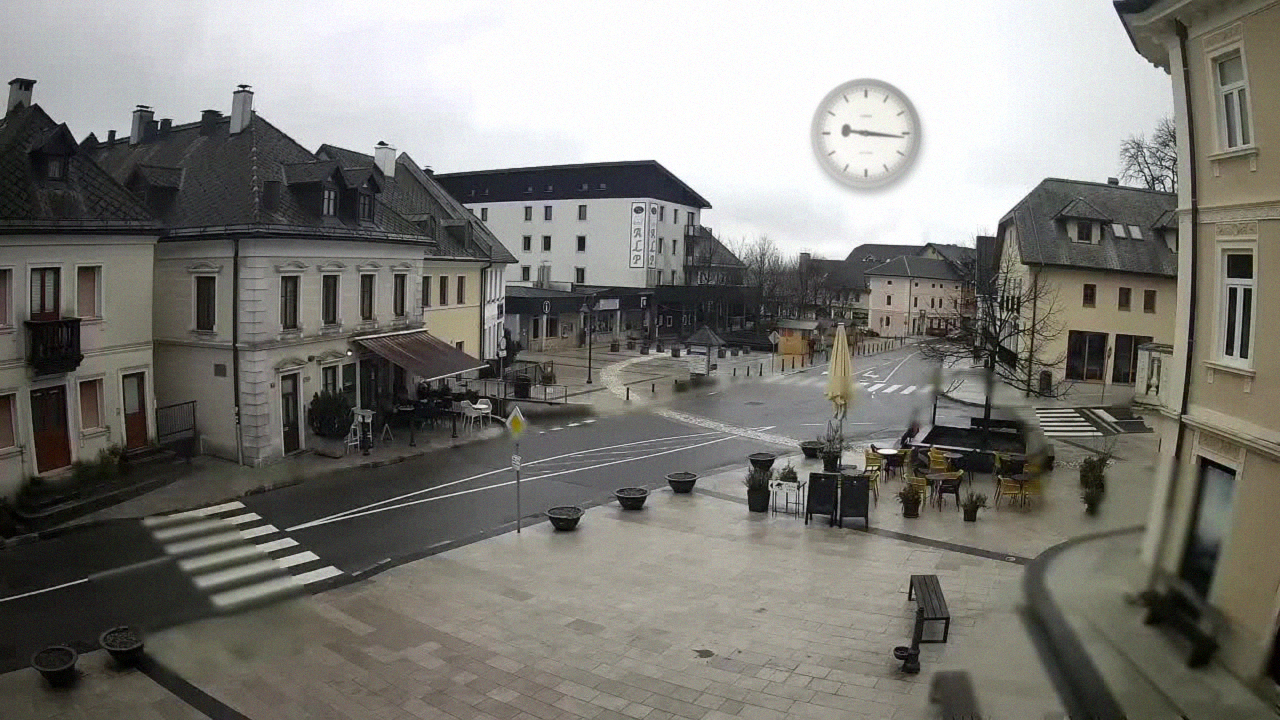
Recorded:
{"hour": 9, "minute": 16}
